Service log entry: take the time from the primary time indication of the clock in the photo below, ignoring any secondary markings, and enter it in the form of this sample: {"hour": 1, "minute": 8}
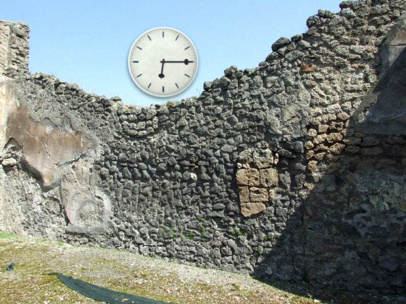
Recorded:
{"hour": 6, "minute": 15}
